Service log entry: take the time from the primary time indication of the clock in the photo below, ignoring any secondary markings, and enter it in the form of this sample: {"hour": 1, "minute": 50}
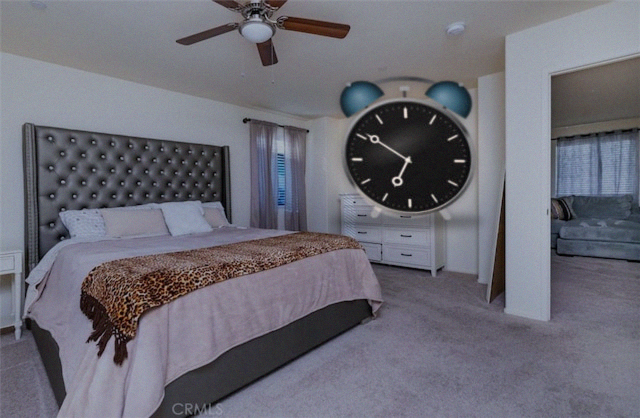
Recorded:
{"hour": 6, "minute": 51}
